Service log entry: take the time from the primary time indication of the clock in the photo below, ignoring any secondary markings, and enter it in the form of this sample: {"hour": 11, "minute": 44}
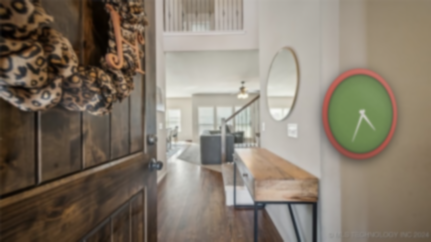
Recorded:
{"hour": 4, "minute": 34}
